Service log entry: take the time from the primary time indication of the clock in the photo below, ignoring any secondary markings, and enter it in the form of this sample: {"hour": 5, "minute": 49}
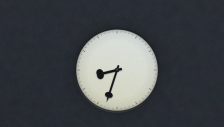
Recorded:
{"hour": 8, "minute": 33}
